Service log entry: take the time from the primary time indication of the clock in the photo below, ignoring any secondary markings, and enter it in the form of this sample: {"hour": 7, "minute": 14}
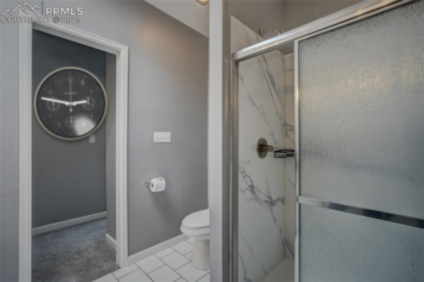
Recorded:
{"hour": 2, "minute": 47}
